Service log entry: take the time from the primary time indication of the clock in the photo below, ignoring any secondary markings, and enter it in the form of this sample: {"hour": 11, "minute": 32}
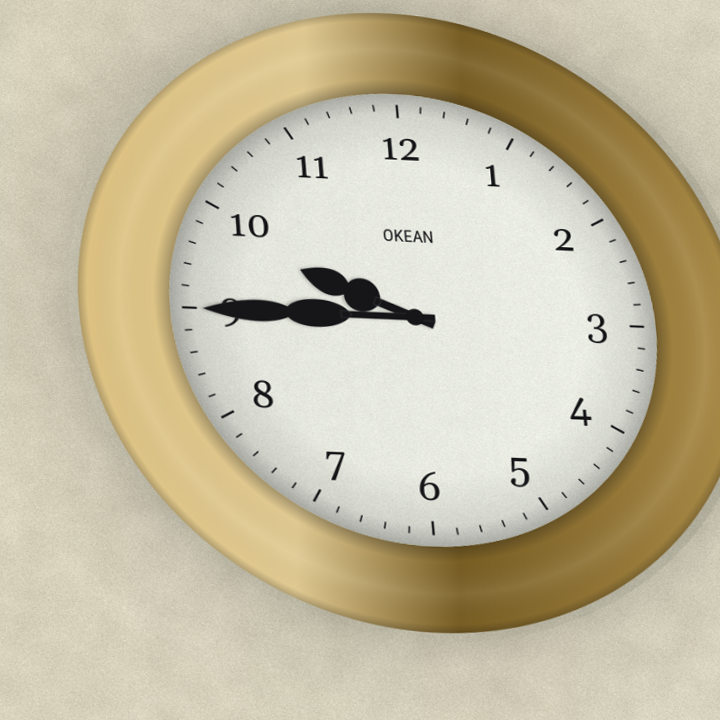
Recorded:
{"hour": 9, "minute": 45}
